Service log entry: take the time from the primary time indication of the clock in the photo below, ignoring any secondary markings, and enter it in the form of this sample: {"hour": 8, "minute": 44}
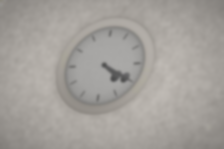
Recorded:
{"hour": 4, "minute": 20}
